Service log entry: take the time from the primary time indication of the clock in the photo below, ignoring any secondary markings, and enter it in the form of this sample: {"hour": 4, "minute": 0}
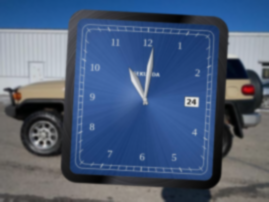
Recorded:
{"hour": 11, "minute": 1}
